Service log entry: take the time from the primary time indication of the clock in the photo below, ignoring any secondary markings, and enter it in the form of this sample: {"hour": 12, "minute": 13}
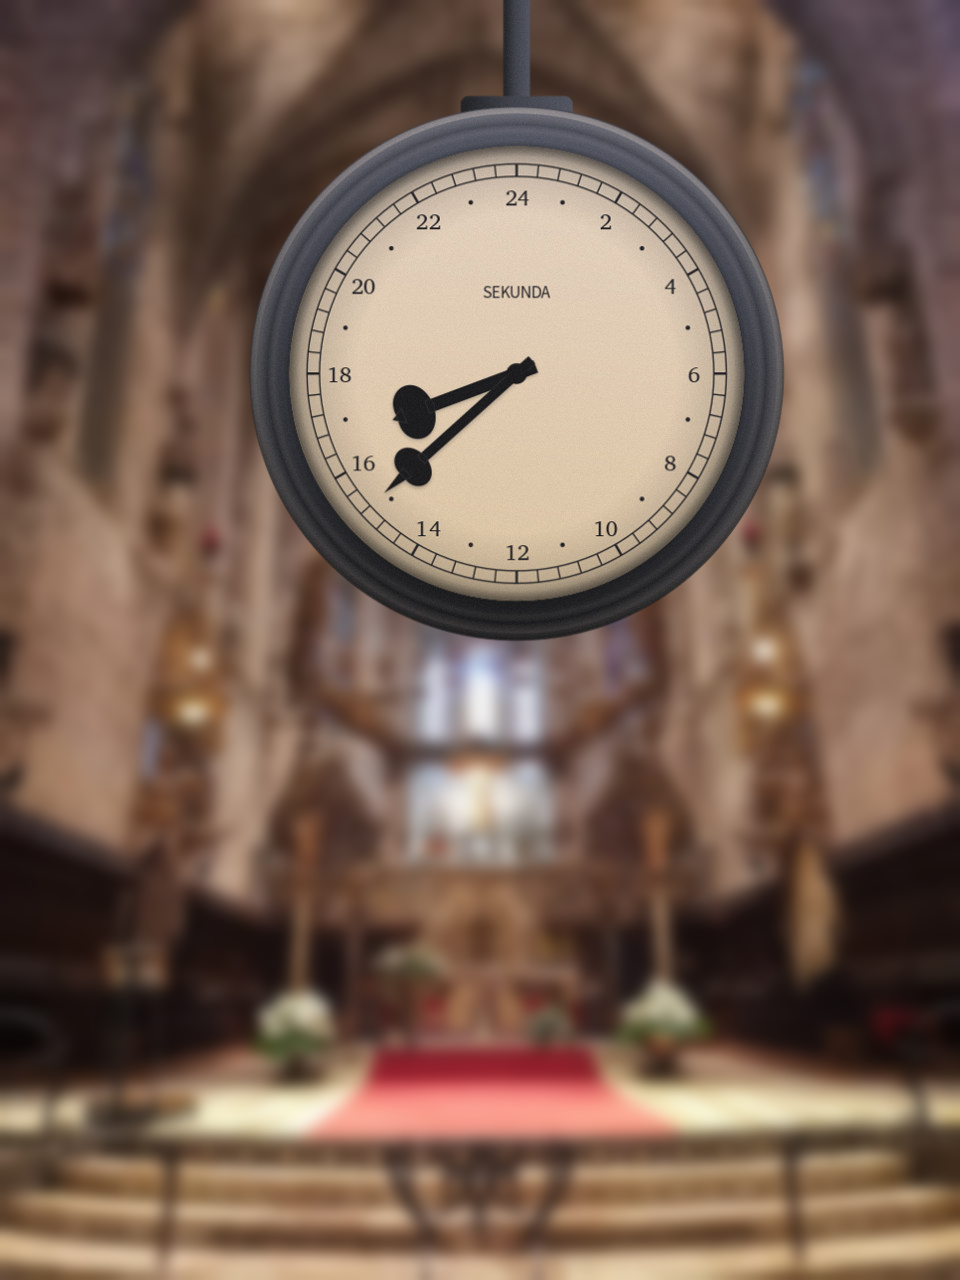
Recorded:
{"hour": 16, "minute": 38}
